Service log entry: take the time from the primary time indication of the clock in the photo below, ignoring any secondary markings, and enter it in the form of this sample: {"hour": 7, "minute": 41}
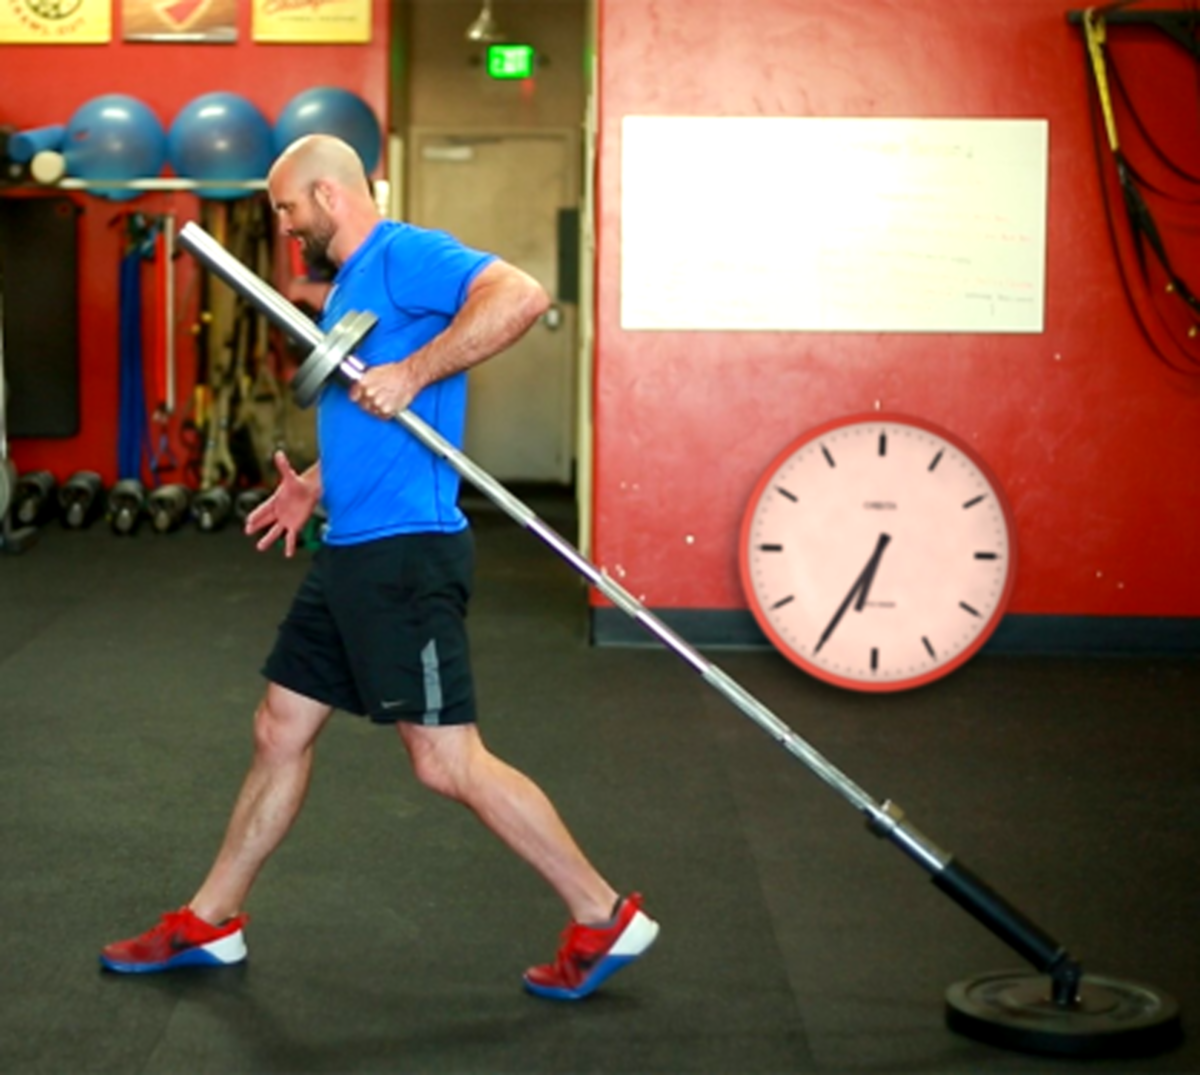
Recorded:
{"hour": 6, "minute": 35}
